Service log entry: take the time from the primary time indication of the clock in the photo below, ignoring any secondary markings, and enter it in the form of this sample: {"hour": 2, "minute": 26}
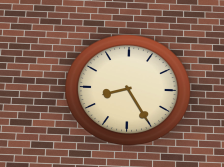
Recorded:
{"hour": 8, "minute": 25}
